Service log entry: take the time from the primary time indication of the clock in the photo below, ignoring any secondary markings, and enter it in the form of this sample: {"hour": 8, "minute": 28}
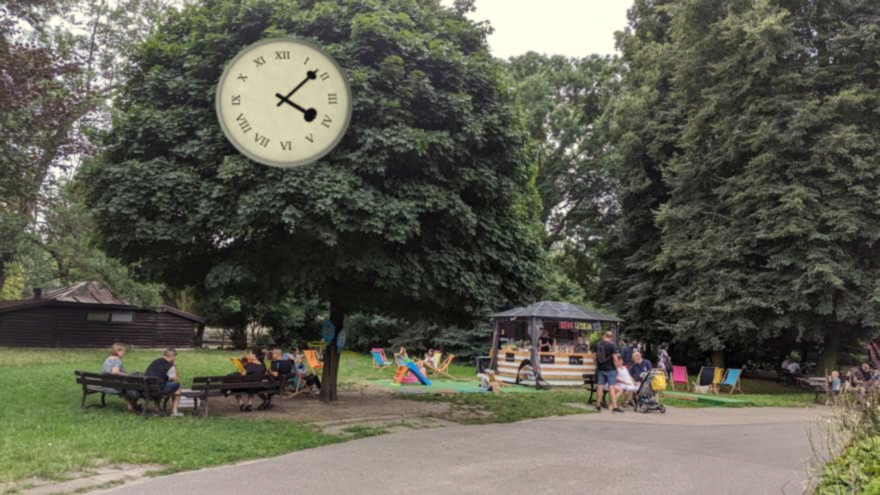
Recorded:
{"hour": 4, "minute": 8}
